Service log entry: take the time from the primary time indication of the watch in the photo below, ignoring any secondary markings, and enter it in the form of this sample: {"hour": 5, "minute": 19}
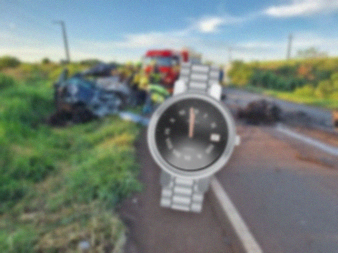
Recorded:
{"hour": 11, "minute": 59}
